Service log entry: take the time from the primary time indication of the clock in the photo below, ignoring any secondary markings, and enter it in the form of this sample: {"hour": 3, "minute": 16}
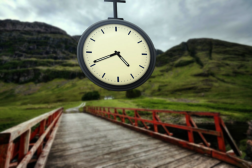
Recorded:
{"hour": 4, "minute": 41}
